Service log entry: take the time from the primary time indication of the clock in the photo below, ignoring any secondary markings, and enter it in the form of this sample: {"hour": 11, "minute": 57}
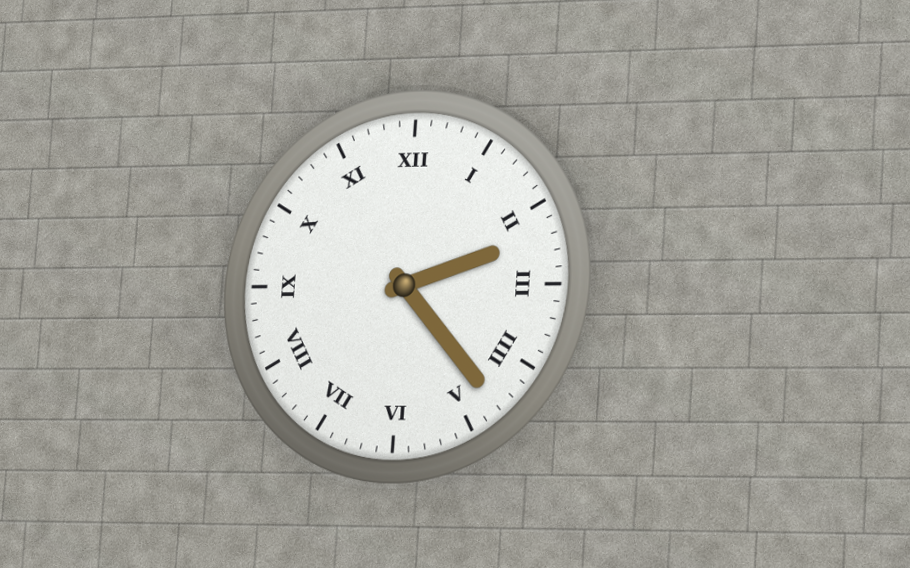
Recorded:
{"hour": 2, "minute": 23}
